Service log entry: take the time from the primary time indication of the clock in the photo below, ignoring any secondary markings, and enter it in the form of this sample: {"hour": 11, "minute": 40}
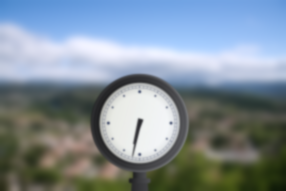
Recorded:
{"hour": 6, "minute": 32}
